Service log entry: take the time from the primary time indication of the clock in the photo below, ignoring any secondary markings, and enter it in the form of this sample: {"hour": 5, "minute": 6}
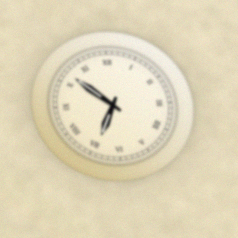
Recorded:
{"hour": 6, "minute": 52}
